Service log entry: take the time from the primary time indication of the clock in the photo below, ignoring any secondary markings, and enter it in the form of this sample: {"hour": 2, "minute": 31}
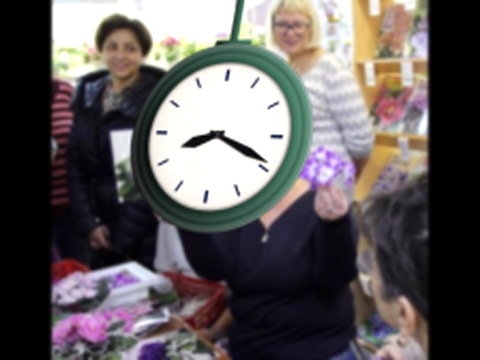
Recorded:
{"hour": 8, "minute": 19}
